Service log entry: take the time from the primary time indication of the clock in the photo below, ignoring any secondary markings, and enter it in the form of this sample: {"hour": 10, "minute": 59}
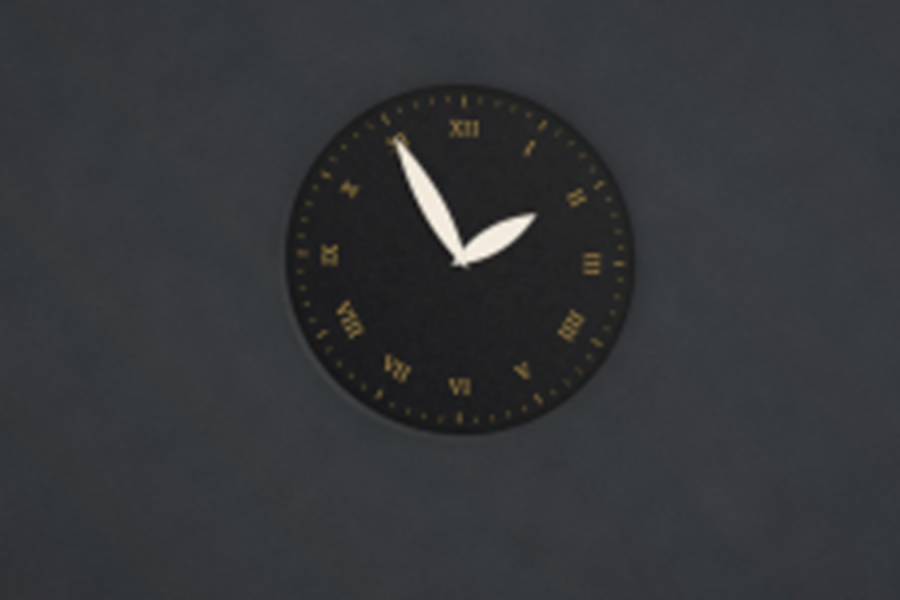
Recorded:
{"hour": 1, "minute": 55}
